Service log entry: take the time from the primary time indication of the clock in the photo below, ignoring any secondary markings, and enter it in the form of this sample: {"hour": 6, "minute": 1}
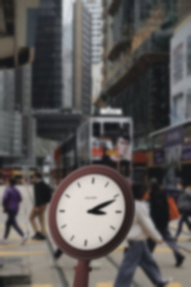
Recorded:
{"hour": 3, "minute": 11}
